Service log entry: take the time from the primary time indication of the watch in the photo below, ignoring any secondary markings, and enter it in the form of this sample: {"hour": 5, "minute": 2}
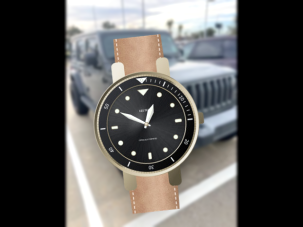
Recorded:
{"hour": 12, "minute": 50}
